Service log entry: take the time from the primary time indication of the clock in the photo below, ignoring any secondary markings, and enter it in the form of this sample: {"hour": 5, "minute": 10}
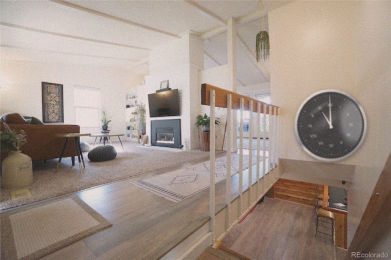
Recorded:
{"hour": 11, "minute": 0}
